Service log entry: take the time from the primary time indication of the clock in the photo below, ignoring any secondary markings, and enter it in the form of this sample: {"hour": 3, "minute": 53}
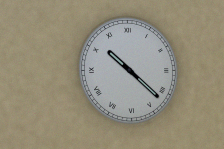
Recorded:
{"hour": 10, "minute": 22}
